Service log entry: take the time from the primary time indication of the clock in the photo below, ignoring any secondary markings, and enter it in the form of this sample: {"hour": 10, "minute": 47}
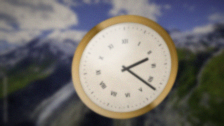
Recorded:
{"hour": 2, "minute": 22}
